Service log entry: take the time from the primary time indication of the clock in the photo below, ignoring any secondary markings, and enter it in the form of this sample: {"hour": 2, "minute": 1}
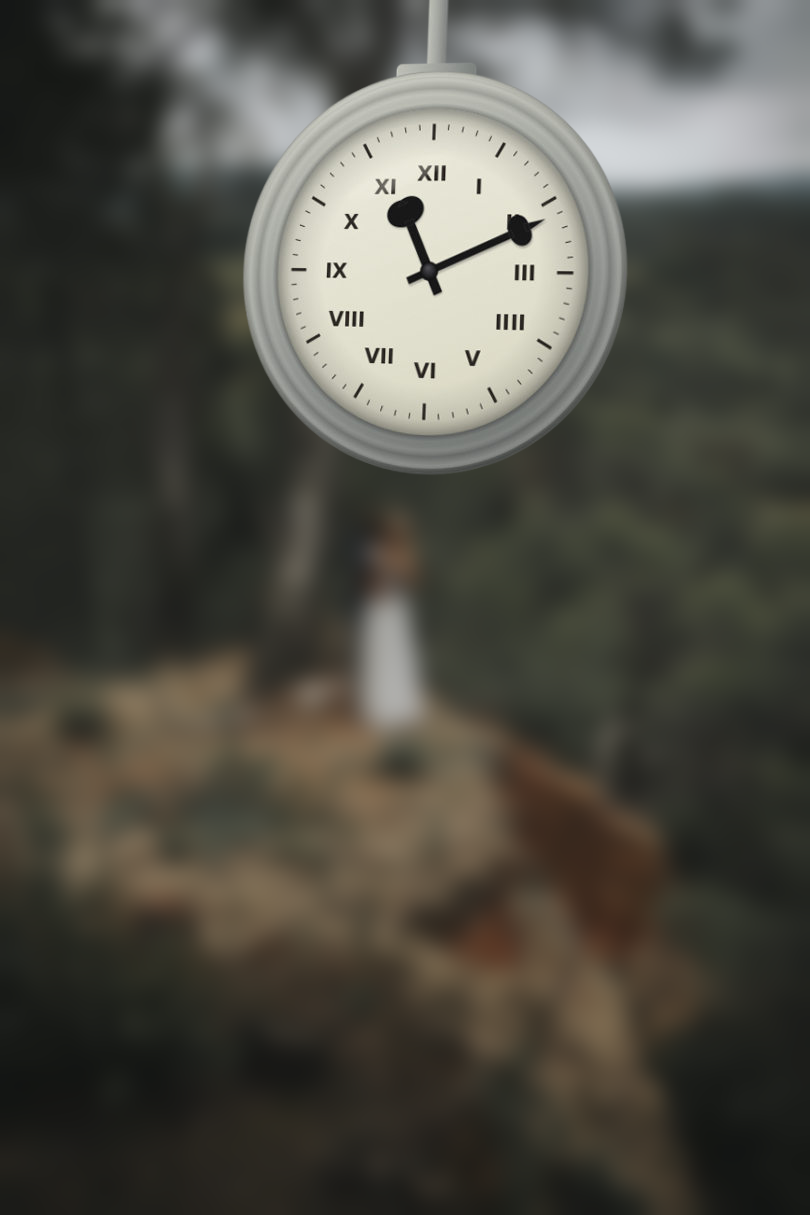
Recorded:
{"hour": 11, "minute": 11}
